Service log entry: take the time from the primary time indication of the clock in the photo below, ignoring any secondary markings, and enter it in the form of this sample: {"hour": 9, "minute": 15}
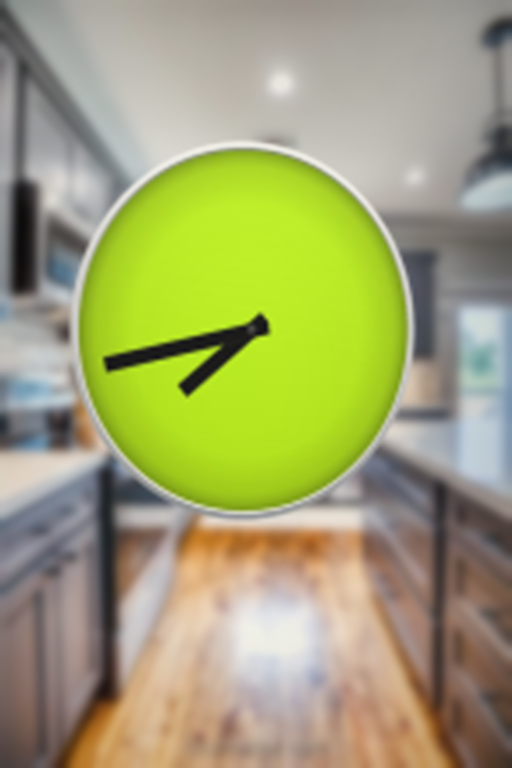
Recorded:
{"hour": 7, "minute": 43}
